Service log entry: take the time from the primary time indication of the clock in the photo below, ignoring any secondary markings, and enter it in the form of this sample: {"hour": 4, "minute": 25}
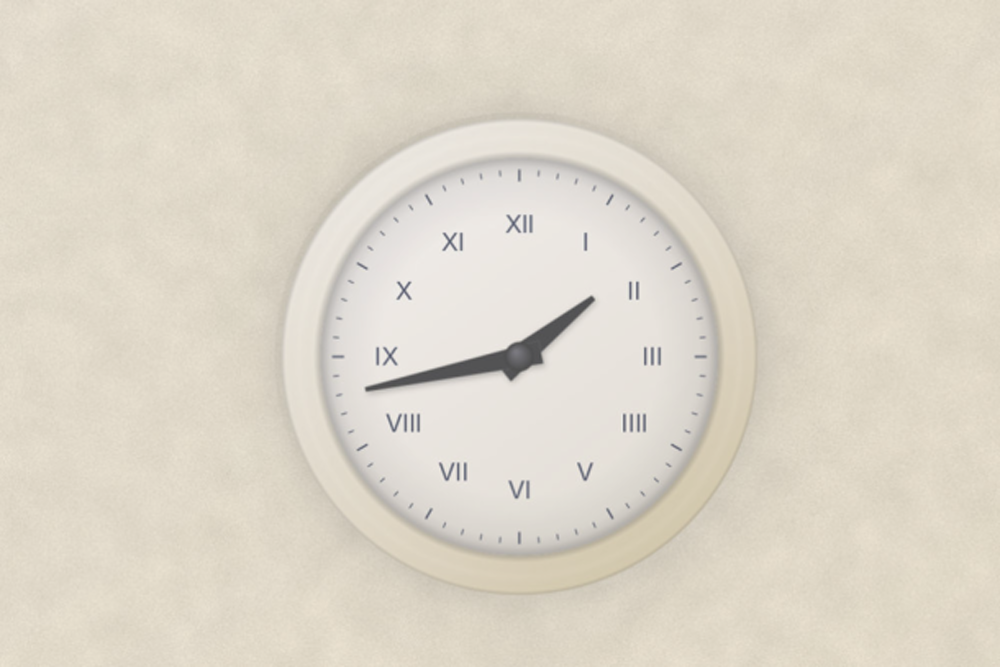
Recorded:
{"hour": 1, "minute": 43}
